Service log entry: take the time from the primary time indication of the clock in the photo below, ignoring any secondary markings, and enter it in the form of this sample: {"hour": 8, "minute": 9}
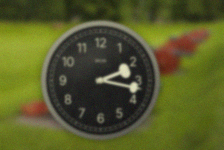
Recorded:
{"hour": 2, "minute": 17}
